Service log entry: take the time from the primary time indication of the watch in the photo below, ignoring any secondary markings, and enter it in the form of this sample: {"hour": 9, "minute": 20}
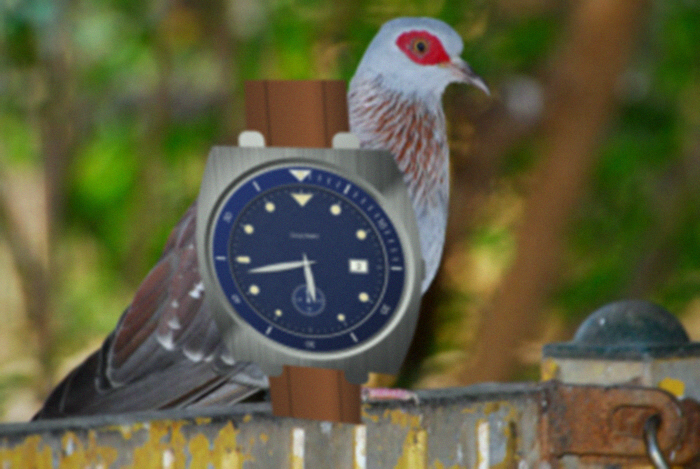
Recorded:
{"hour": 5, "minute": 43}
